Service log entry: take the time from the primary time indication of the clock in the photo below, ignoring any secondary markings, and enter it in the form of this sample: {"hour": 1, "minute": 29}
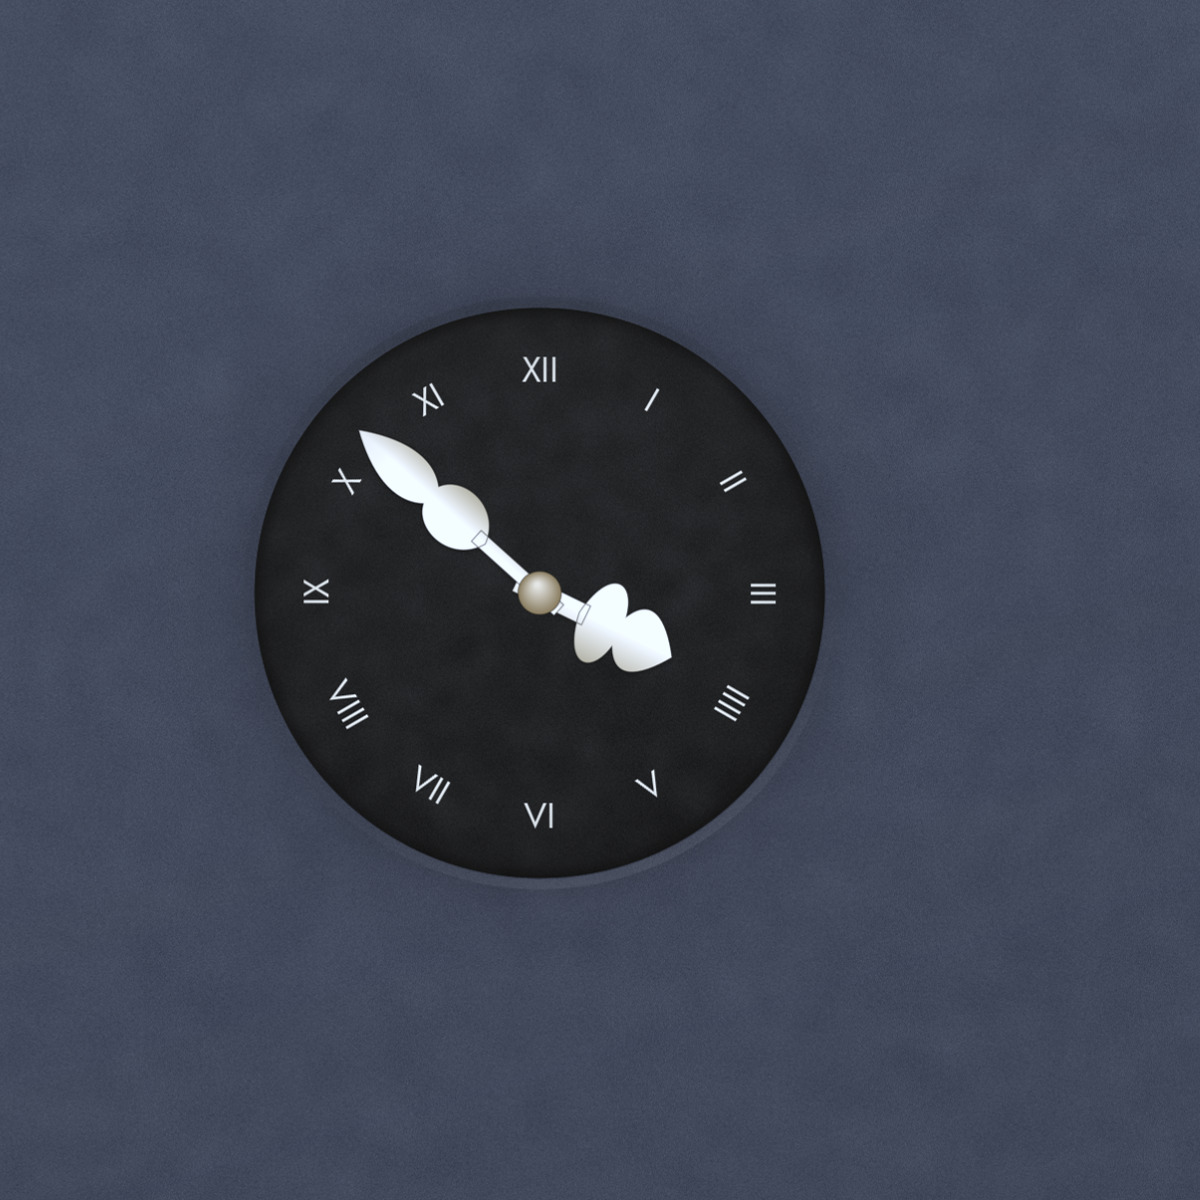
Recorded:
{"hour": 3, "minute": 52}
